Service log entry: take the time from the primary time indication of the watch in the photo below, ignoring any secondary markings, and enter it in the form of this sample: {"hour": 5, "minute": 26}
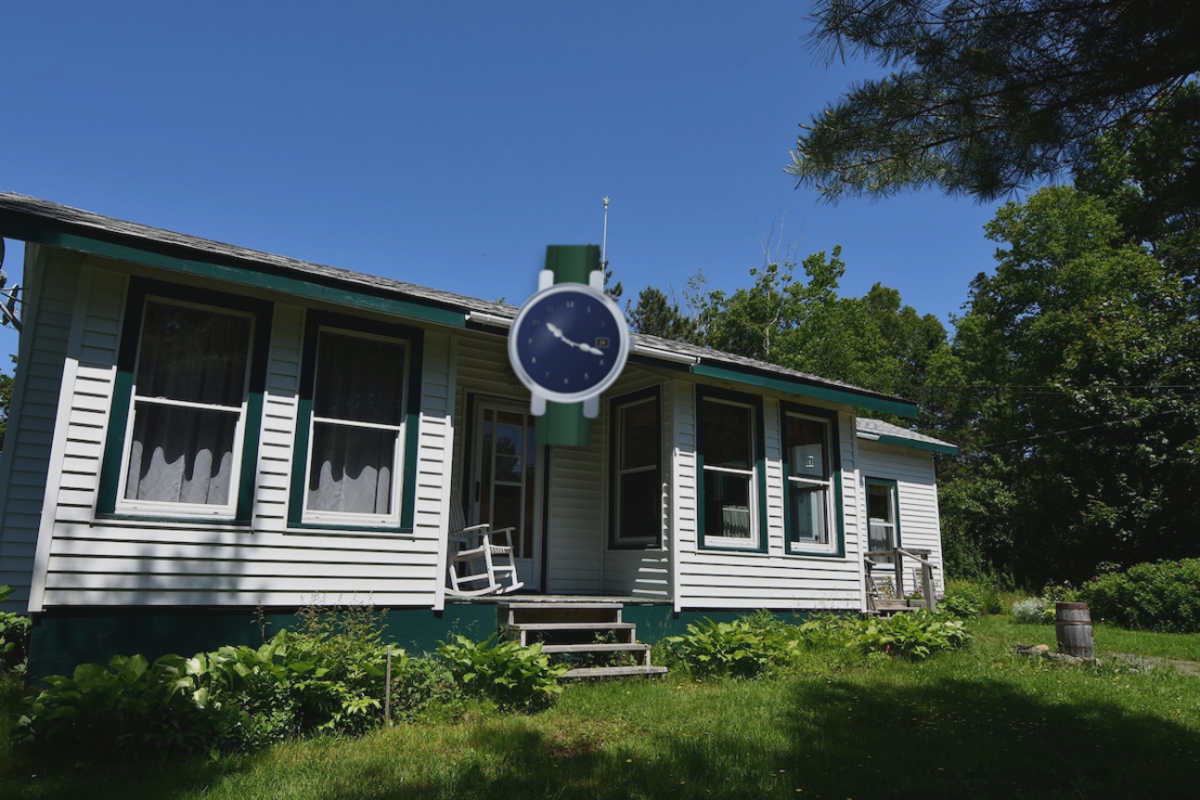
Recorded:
{"hour": 10, "minute": 18}
